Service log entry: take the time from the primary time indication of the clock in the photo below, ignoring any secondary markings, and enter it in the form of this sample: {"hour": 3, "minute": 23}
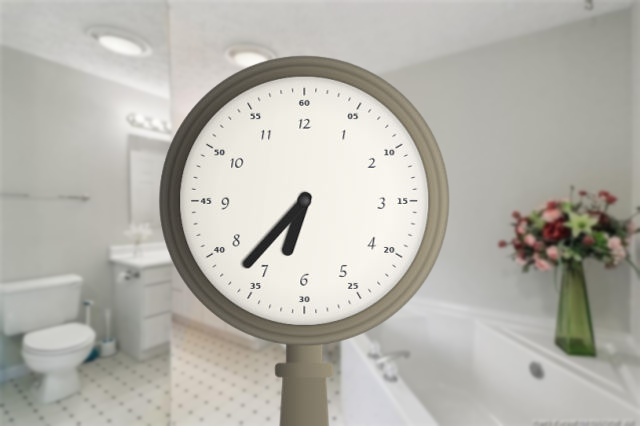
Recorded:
{"hour": 6, "minute": 37}
